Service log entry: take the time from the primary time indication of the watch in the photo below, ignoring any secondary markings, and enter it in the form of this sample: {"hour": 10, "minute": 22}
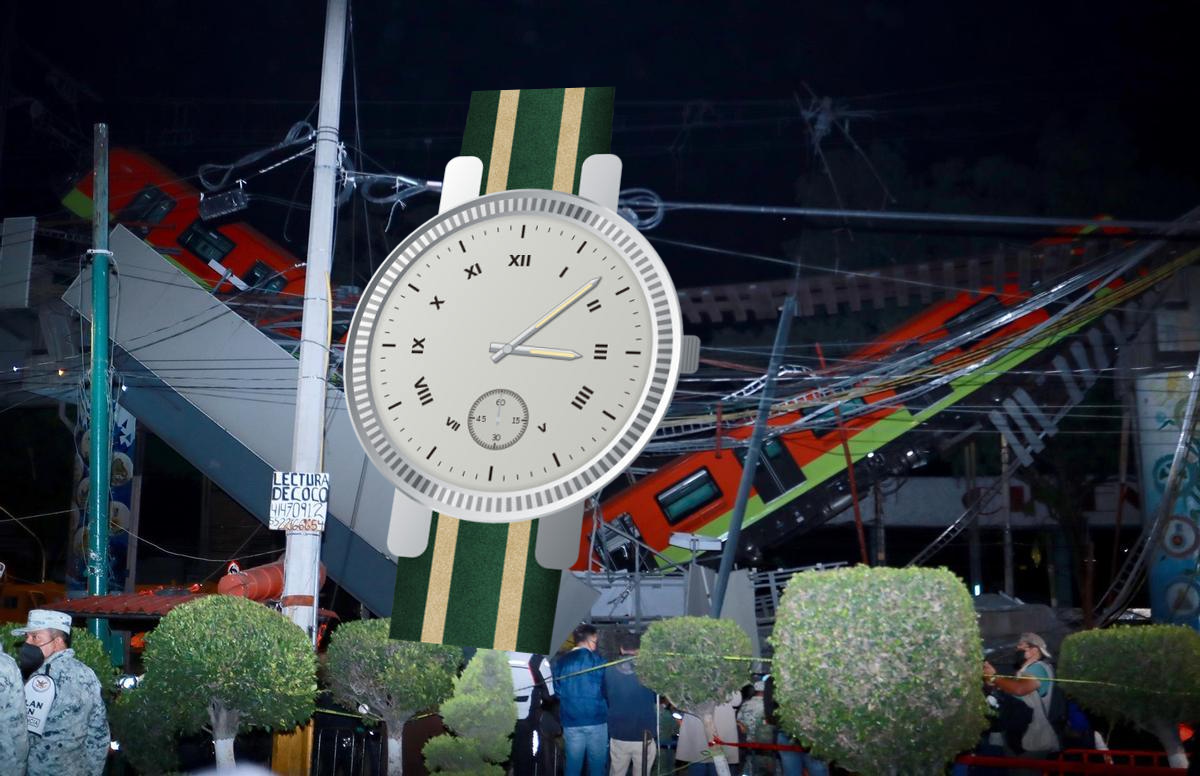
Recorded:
{"hour": 3, "minute": 8}
